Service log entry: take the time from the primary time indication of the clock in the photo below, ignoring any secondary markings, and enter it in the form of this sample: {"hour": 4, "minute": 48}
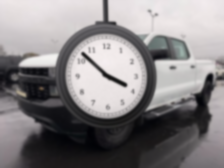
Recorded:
{"hour": 3, "minute": 52}
